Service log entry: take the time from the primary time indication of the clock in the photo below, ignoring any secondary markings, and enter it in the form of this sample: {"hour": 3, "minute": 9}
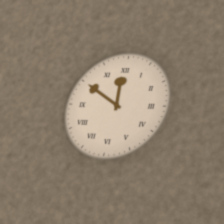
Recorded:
{"hour": 11, "minute": 50}
